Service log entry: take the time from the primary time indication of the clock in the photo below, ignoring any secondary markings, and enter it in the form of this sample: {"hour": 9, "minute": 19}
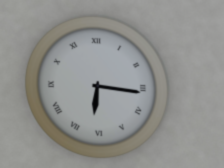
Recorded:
{"hour": 6, "minute": 16}
